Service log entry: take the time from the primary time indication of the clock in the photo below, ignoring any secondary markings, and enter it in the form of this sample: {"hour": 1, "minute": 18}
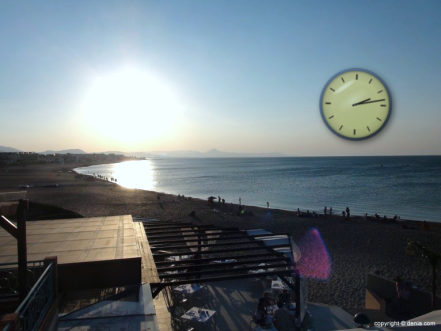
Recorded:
{"hour": 2, "minute": 13}
